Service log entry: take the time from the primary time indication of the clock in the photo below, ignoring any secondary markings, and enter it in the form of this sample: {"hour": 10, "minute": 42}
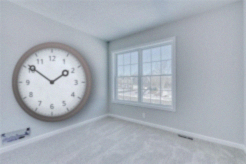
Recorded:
{"hour": 1, "minute": 51}
